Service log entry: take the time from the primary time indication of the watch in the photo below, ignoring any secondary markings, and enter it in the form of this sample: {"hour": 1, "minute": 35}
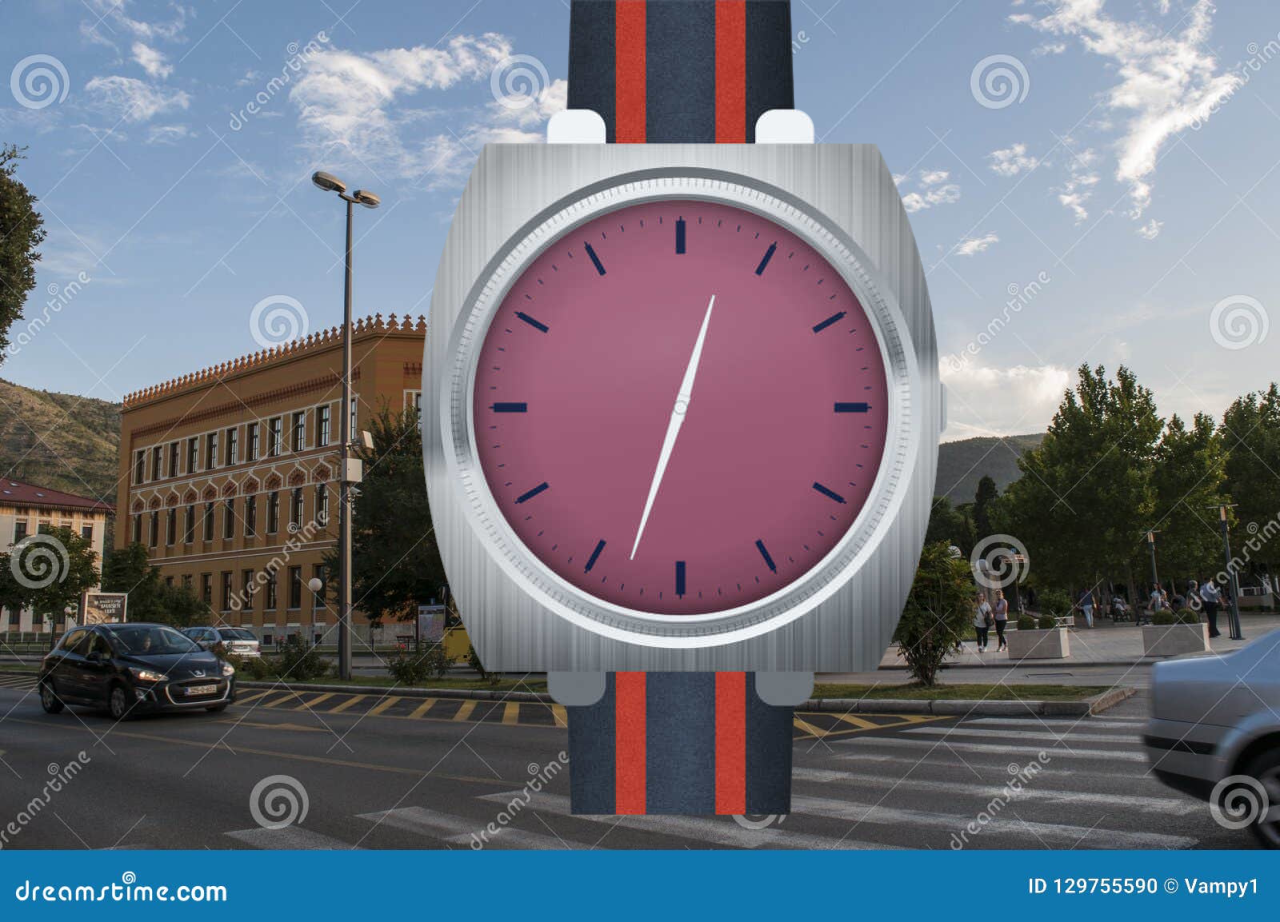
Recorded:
{"hour": 12, "minute": 33}
